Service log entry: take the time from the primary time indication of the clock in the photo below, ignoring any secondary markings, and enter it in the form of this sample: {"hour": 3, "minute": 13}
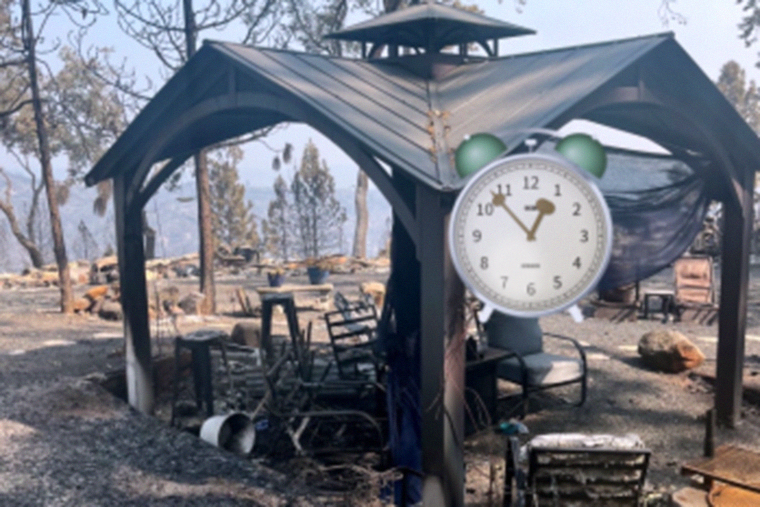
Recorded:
{"hour": 12, "minute": 53}
